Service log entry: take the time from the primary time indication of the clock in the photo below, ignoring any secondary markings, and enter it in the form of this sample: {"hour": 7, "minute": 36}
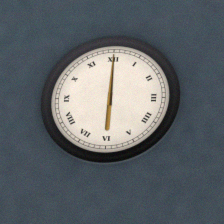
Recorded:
{"hour": 6, "minute": 0}
